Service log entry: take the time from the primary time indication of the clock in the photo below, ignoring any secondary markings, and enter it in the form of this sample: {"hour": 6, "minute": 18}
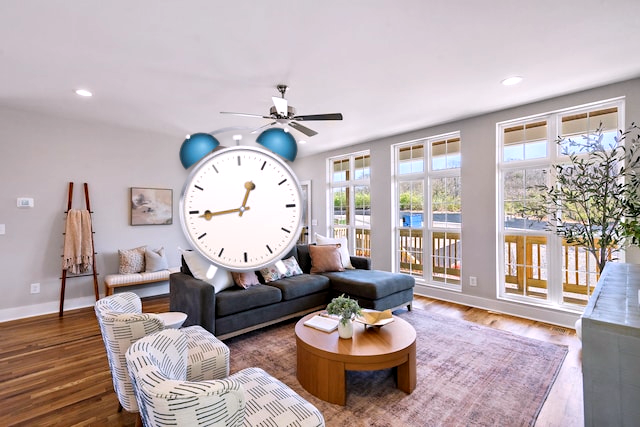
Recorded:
{"hour": 12, "minute": 44}
